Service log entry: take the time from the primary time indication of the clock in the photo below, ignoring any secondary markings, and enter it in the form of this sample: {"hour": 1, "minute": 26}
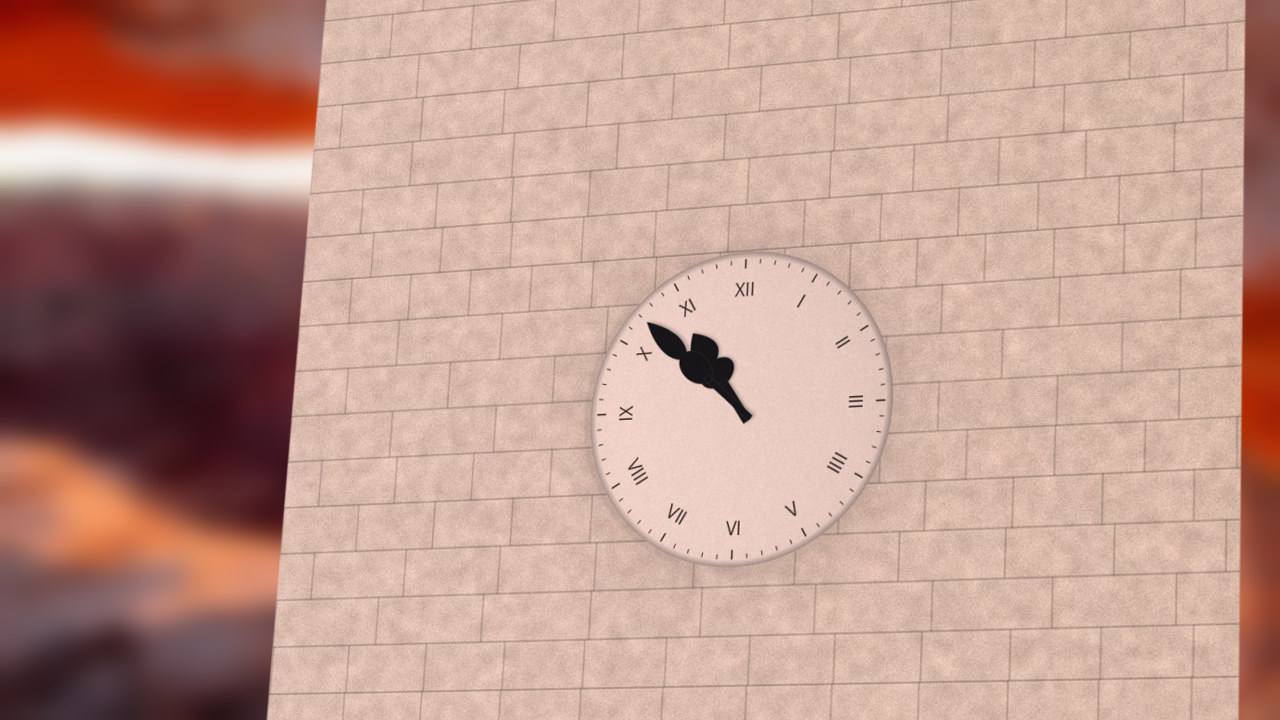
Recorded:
{"hour": 10, "minute": 52}
